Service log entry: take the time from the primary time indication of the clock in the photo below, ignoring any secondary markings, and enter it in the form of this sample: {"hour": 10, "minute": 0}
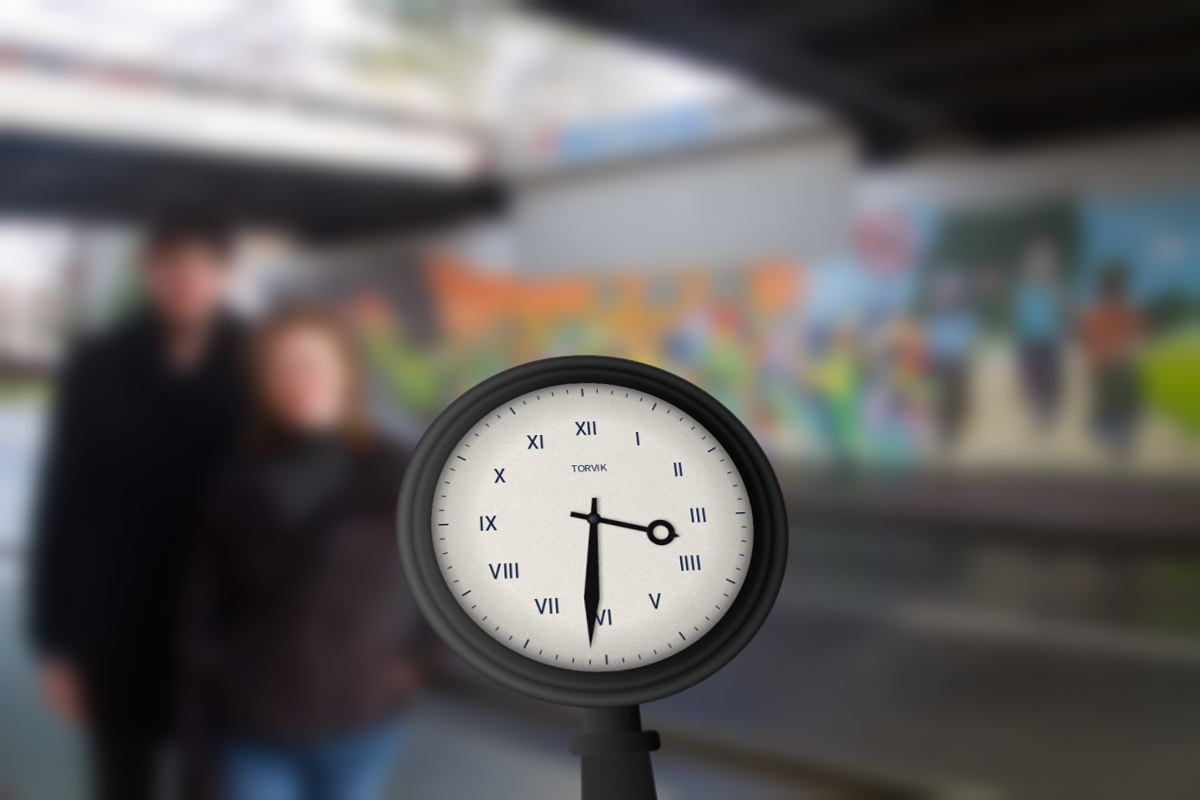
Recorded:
{"hour": 3, "minute": 31}
